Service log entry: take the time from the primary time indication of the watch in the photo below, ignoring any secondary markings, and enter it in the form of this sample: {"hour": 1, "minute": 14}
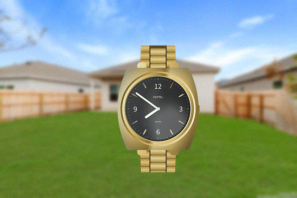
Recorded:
{"hour": 7, "minute": 51}
